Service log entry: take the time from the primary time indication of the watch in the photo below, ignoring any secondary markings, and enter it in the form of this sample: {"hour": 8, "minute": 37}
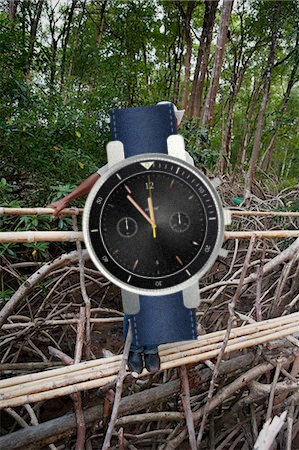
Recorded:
{"hour": 11, "minute": 54}
